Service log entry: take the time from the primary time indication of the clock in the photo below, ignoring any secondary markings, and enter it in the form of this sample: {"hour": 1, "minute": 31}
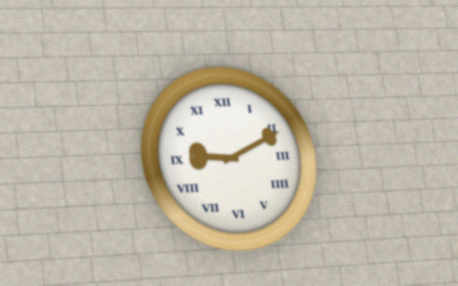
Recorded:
{"hour": 9, "minute": 11}
